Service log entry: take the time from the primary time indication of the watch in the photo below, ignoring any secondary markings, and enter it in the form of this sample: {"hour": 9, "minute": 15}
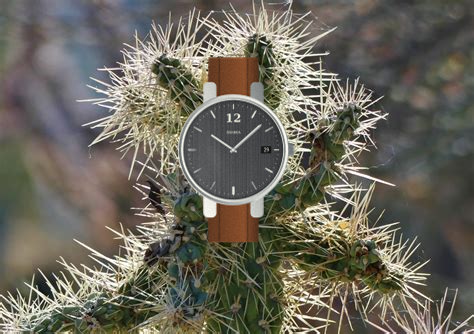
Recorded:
{"hour": 10, "minute": 8}
